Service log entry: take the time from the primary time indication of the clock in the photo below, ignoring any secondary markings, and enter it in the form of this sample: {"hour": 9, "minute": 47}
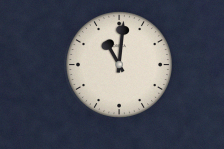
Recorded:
{"hour": 11, "minute": 1}
